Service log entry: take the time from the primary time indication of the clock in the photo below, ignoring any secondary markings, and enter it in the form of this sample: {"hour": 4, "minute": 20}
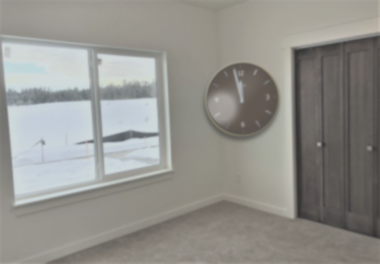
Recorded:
{"hour": 11, "minute": 58}
